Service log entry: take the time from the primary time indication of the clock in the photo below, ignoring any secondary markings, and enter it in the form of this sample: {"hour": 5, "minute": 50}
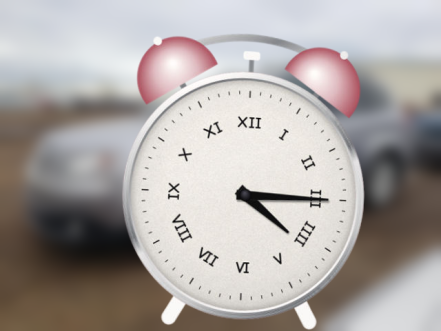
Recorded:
{"hour": 4, "minute": 15}
